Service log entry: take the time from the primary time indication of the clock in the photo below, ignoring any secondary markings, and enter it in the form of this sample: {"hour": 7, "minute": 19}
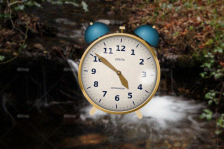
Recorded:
{"hour": 4, "minute": 51}
